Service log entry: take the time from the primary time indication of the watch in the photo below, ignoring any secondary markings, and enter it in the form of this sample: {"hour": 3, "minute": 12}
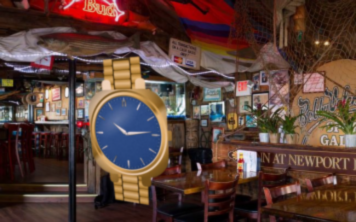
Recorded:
{"hour": 10, "minute": 14}
